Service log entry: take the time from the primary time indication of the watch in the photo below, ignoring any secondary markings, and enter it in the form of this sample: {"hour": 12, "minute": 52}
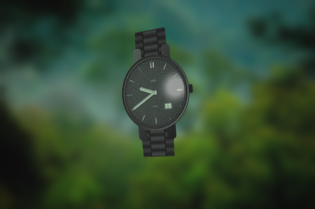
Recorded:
{"hour": 9, "minute": 40}
